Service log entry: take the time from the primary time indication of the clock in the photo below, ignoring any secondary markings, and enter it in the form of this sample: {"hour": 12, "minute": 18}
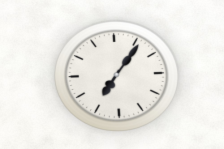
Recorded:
{"hour": 7, "minute": 6}
